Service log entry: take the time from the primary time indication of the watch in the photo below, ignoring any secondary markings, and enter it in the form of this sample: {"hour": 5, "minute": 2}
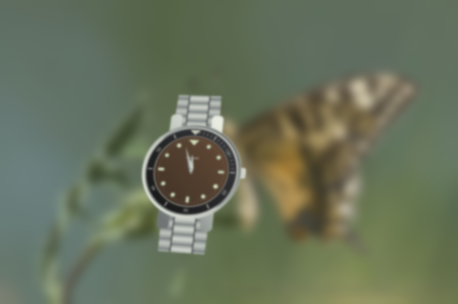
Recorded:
{"hour": 11, "minute": 57}
